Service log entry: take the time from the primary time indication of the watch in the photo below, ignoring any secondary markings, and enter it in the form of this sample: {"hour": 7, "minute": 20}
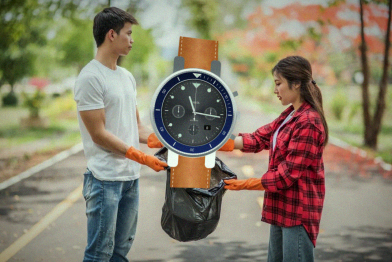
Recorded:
{"hour": 11, "minute": 16}
